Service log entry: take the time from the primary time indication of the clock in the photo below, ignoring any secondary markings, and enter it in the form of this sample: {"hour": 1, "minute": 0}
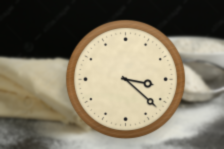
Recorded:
{"hour": 3, "minute": 22}
